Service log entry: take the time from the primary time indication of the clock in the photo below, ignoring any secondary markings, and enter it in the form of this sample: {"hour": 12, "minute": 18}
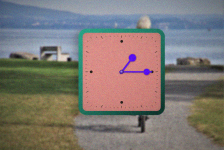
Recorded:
{"hour": 1, "minute": 15}
